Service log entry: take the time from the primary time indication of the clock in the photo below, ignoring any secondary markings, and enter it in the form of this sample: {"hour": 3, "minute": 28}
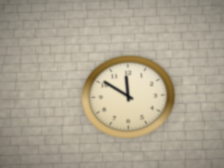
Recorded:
{"hour": 11, "minute": 51}
